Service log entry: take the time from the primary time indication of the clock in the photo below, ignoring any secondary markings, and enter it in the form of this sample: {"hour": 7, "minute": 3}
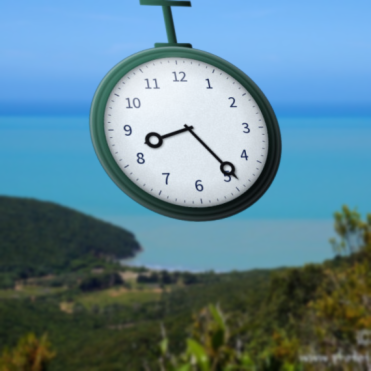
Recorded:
{"hour": 8, "minute": 24}
